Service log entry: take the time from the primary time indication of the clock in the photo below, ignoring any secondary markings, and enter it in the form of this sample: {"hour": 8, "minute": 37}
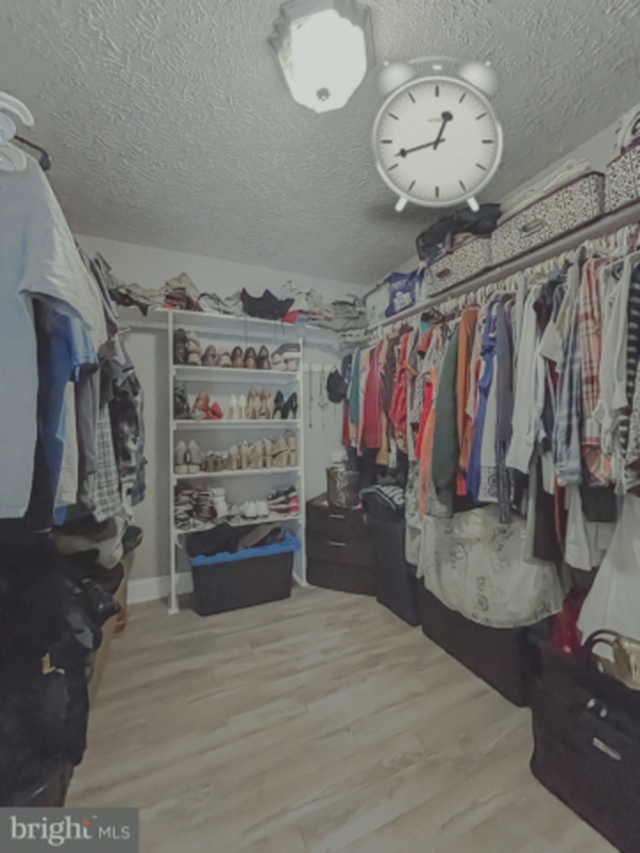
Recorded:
{"hour": 12, "minute": 42}
